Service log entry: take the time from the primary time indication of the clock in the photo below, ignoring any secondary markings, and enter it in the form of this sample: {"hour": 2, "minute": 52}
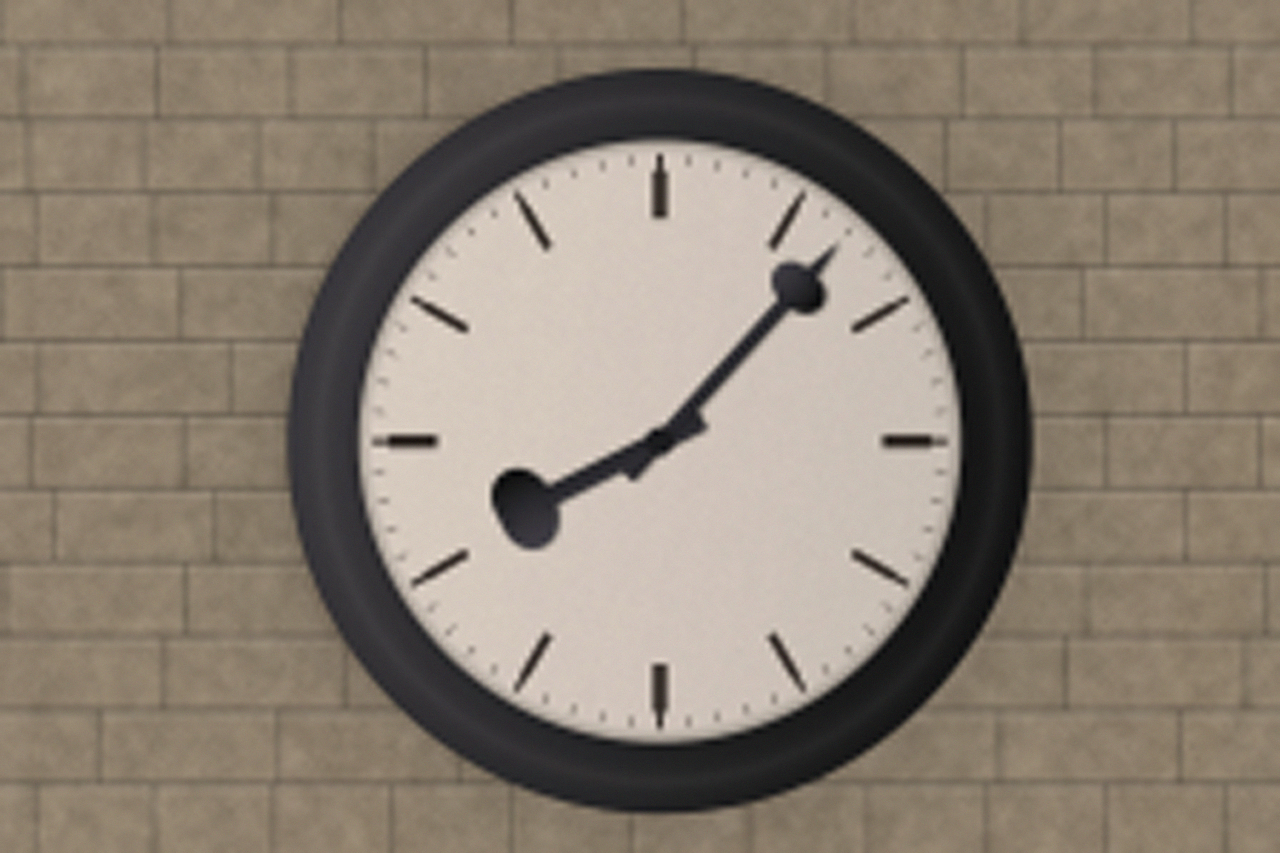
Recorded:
{"hour": 8, "minute": 7}
